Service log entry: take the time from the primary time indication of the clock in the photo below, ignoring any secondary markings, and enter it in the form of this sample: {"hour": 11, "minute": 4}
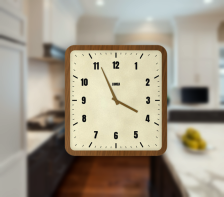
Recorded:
{"hour": 3, "minute": 56}
